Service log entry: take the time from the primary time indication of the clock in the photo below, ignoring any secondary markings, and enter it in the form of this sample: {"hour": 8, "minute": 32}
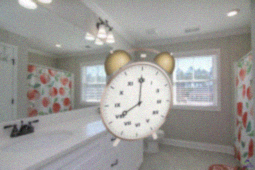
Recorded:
{"hour": 8, "minute": 0}
